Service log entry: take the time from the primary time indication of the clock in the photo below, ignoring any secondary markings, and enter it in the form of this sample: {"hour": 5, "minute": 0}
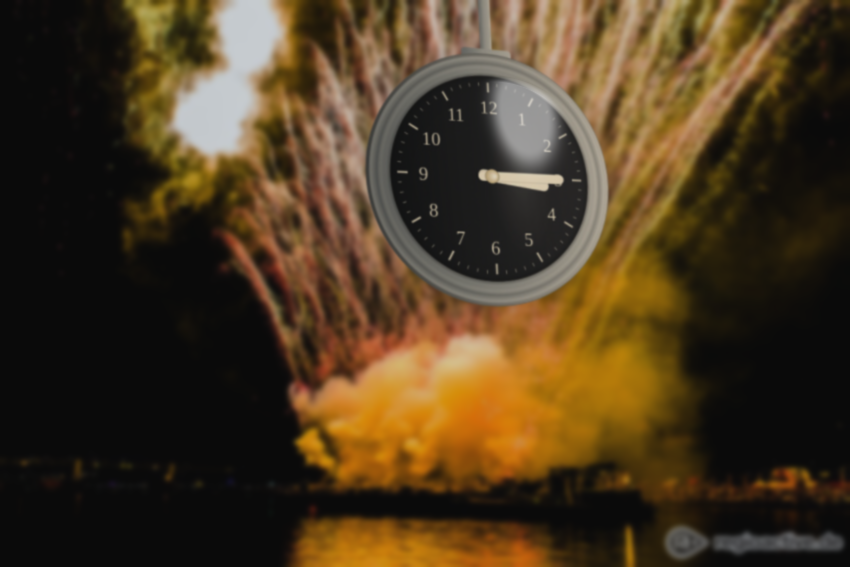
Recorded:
{"hour": 3, "minute": 15}
